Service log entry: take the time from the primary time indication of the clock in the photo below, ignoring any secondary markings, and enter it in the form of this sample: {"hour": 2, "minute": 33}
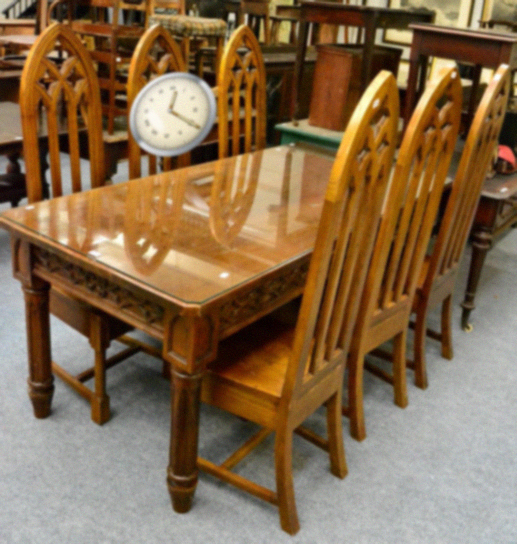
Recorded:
{"hour": 12, "minute": 20}
